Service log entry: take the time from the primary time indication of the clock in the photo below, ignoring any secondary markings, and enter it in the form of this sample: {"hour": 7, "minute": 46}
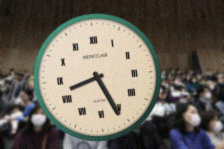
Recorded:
{"hour": 8, "minute": 26}
